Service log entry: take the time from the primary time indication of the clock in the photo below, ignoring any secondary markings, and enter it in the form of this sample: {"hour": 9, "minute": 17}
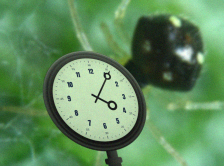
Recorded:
{"hour": 4, "minute": 6}
